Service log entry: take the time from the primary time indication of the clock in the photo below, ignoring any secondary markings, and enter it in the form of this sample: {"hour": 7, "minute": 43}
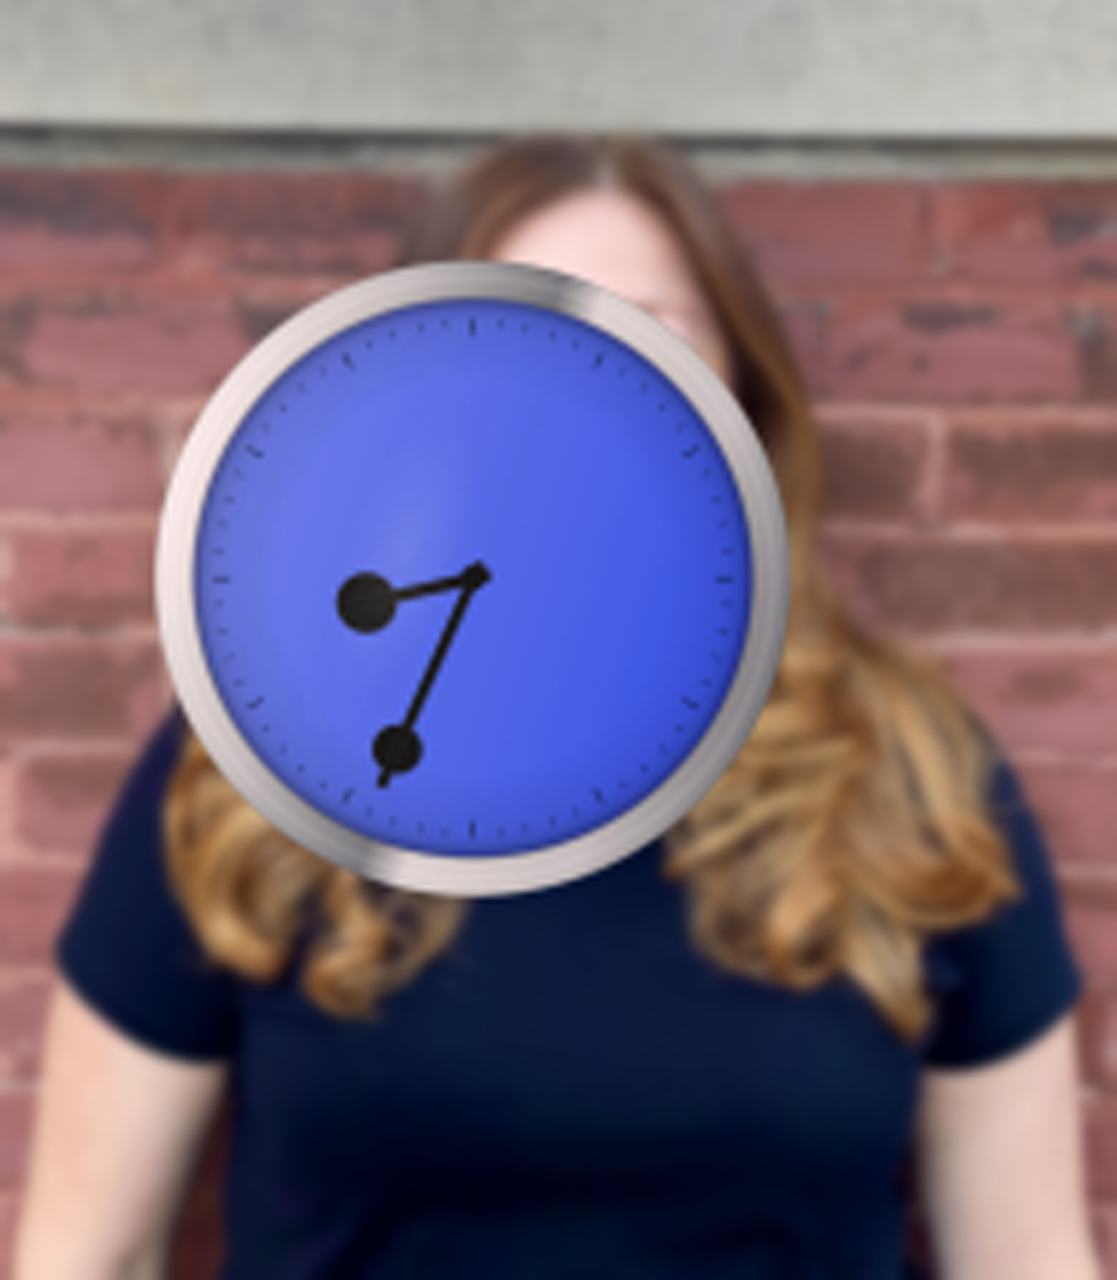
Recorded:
{"hour": 8, "minute": 34}
